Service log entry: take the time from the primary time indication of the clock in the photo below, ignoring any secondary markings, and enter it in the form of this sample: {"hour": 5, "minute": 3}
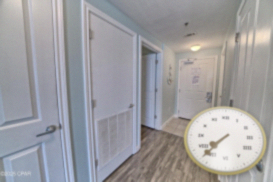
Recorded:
{"hour": 7, "minute": 37}
